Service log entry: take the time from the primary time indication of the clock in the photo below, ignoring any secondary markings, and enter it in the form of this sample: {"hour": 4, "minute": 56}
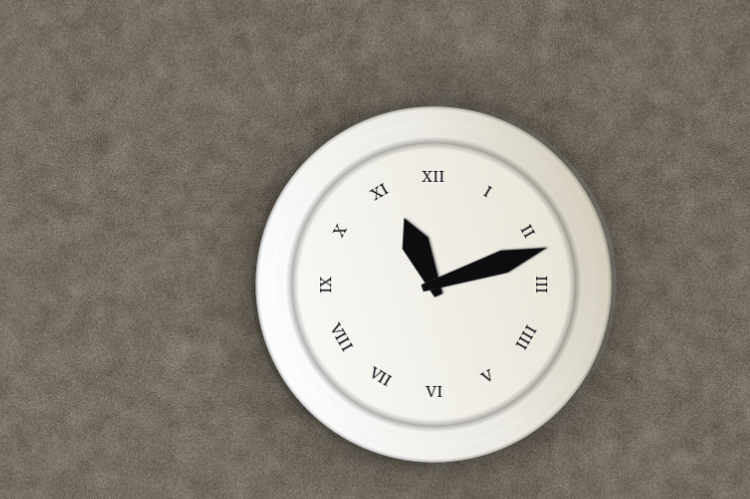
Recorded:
{"hour": 11, "minute": 12}
